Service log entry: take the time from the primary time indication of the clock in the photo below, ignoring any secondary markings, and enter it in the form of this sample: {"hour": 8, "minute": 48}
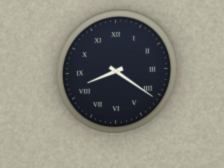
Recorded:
{"hour": 8, "minute": 21}
